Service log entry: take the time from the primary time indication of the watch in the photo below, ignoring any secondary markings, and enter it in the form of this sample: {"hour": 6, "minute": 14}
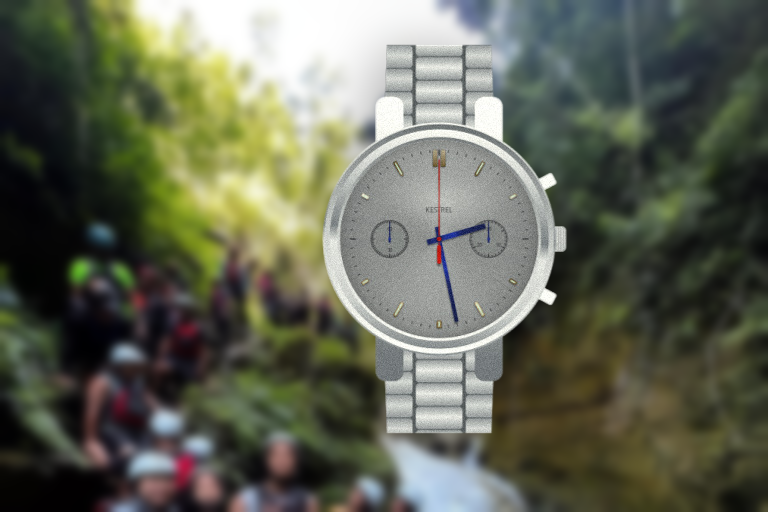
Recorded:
{"hour": 2, "minute": 28}
